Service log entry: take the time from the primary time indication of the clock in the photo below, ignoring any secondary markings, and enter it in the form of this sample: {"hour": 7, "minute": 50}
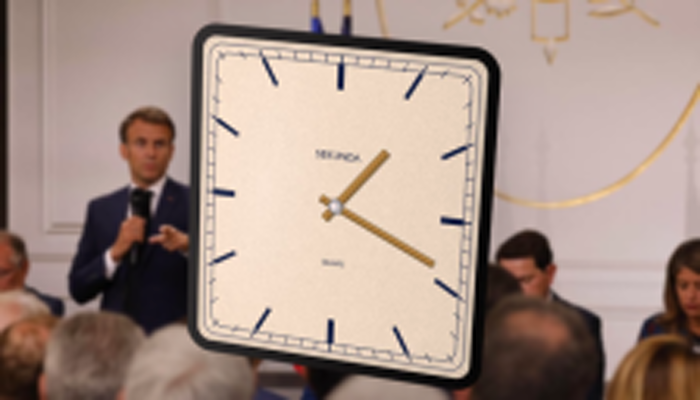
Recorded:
{"hour": 1, "minute": 19}
